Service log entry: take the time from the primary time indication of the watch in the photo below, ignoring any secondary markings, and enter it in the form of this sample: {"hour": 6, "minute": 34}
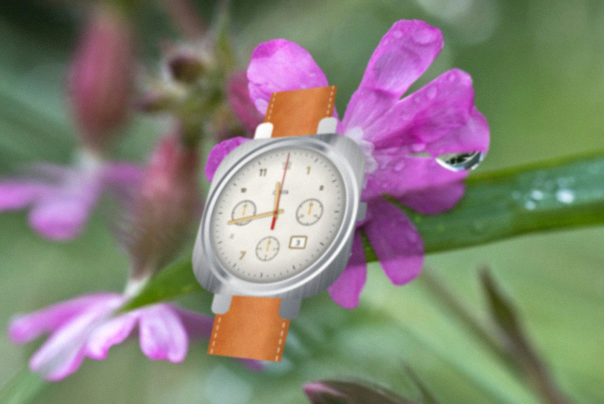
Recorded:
{"hour": 11, "minute": 43}
